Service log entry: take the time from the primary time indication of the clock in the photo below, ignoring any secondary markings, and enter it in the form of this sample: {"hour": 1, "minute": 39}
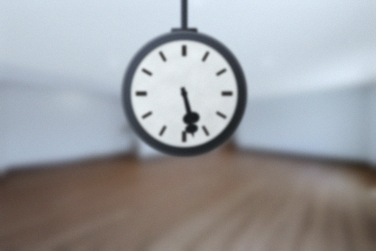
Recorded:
{"hour": 5, "minute": 28}
